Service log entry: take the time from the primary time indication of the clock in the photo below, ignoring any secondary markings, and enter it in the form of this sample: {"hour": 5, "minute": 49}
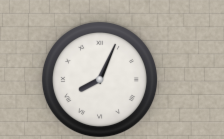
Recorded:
{"hour": 8, "minute": 4}
